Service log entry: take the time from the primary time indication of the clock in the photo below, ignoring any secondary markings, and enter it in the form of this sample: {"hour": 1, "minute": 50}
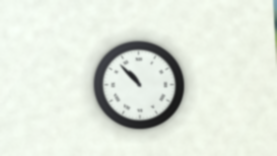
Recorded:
{"hour": 10, "minute": 53}
